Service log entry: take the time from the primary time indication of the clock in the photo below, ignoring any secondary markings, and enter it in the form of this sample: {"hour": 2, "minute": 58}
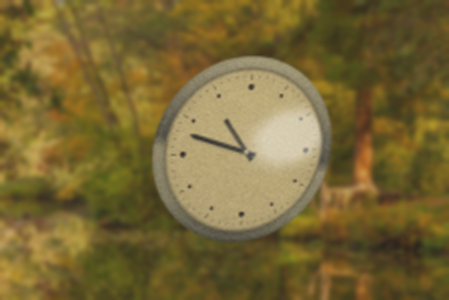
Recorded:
{"hour": 10, "minute": 48}
